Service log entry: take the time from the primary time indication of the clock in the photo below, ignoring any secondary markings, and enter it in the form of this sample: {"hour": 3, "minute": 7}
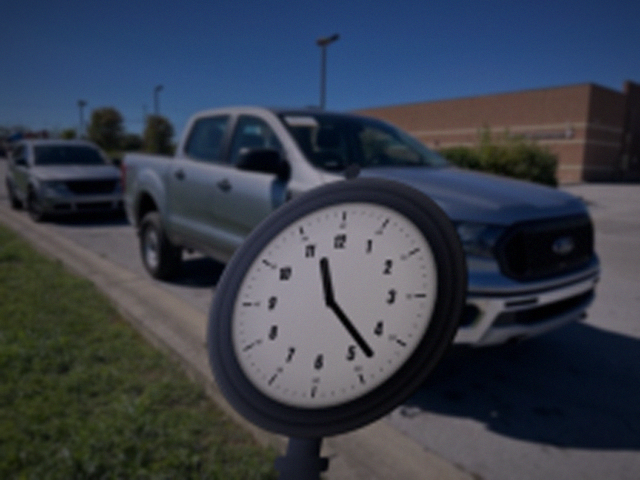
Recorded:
{"hour": 11, "minute": 23}
